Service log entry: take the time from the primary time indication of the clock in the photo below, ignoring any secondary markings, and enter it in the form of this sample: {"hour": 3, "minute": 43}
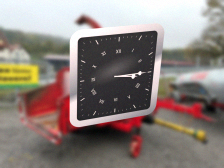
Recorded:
{"hour": 3, "minute": 15}
